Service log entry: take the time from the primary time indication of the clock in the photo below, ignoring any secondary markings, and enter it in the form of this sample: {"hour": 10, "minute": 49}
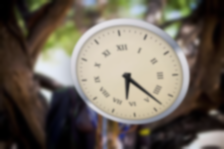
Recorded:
{"hour": 6, "minute": 23}
